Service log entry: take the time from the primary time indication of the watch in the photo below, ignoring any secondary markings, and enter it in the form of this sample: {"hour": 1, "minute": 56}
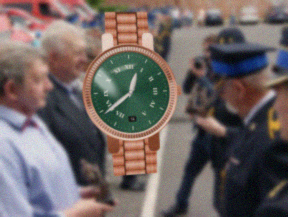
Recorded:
{"hour": 12, "minute": 39}
